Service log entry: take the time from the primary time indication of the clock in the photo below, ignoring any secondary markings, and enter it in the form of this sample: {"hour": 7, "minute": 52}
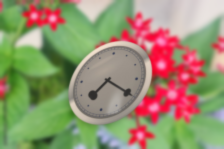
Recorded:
{"hour": 7, "minute": 20}
